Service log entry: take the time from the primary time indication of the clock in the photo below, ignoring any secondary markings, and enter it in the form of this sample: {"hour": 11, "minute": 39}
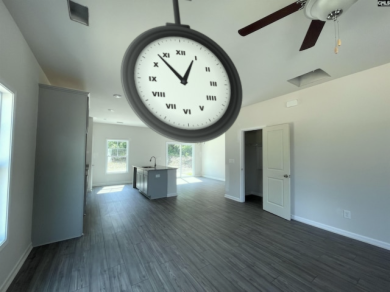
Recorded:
{"hour": 12, "minute": 53}
